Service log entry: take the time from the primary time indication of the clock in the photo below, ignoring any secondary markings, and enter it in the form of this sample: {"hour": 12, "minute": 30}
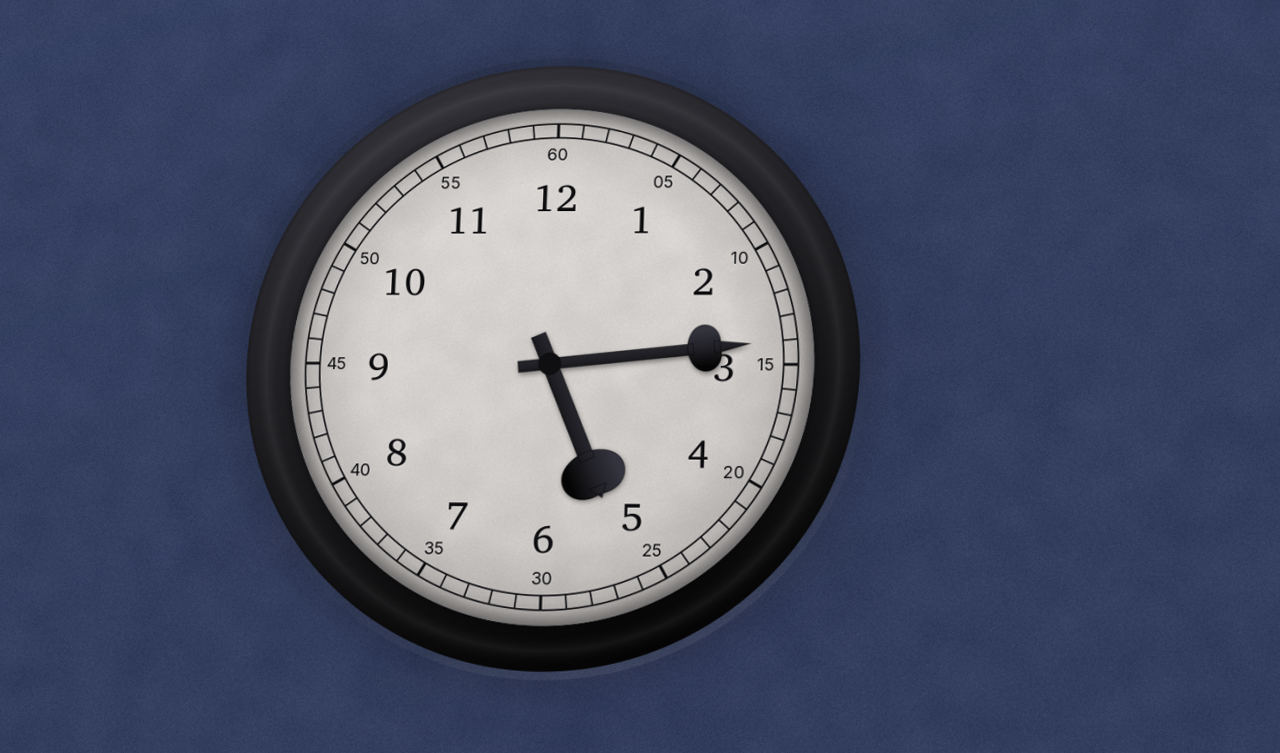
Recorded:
{"hour": 5, "minute": 14}
